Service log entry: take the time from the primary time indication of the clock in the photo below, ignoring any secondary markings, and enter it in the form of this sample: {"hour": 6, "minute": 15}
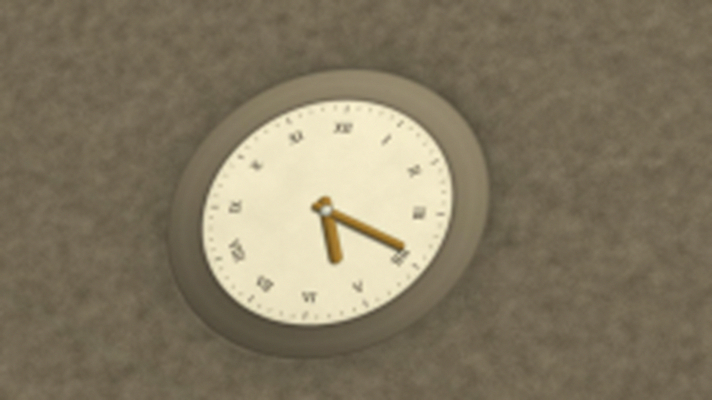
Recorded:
{"hour": 5, "minute": 19}
